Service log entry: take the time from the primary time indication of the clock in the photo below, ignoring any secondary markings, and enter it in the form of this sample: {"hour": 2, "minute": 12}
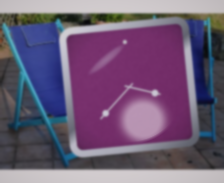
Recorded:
{"hour": 3, "minute": 38}
